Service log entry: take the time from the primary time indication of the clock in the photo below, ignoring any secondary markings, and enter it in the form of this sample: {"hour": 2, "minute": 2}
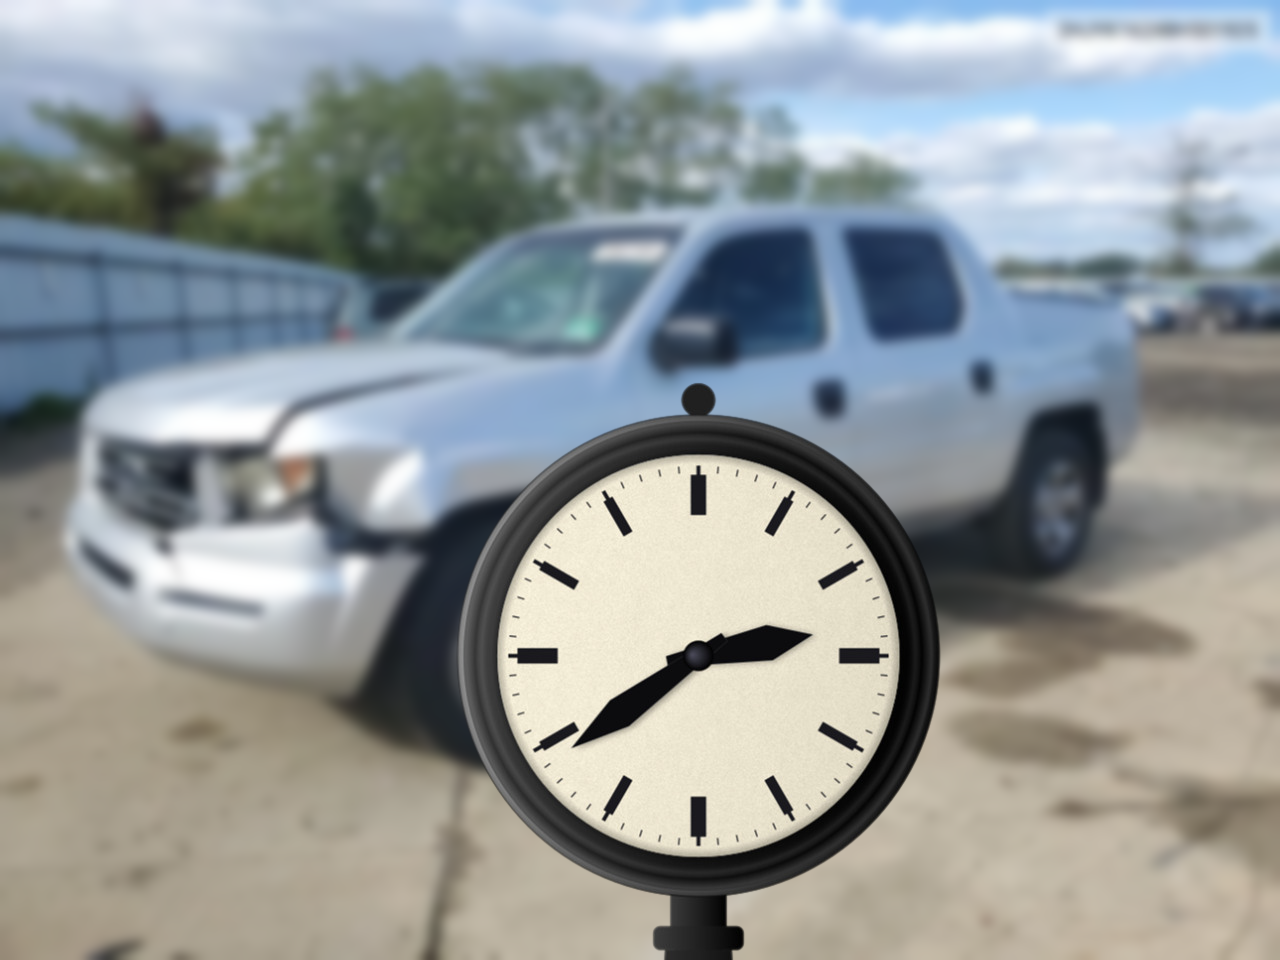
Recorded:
{"hour": 2, "minute": 39}
